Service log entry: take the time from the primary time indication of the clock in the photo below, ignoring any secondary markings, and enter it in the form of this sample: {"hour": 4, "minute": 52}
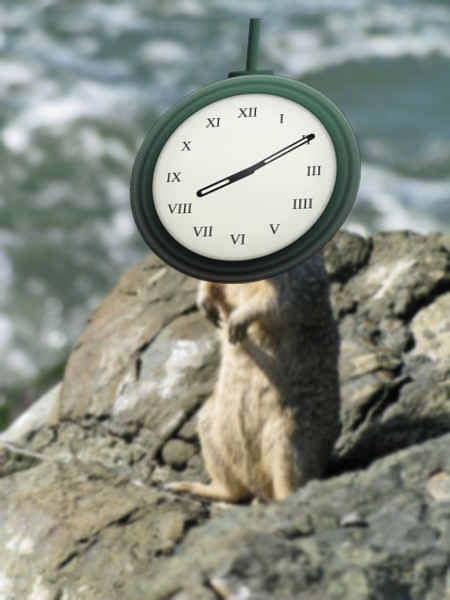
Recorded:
{"hour": 8, "minute": 10}
